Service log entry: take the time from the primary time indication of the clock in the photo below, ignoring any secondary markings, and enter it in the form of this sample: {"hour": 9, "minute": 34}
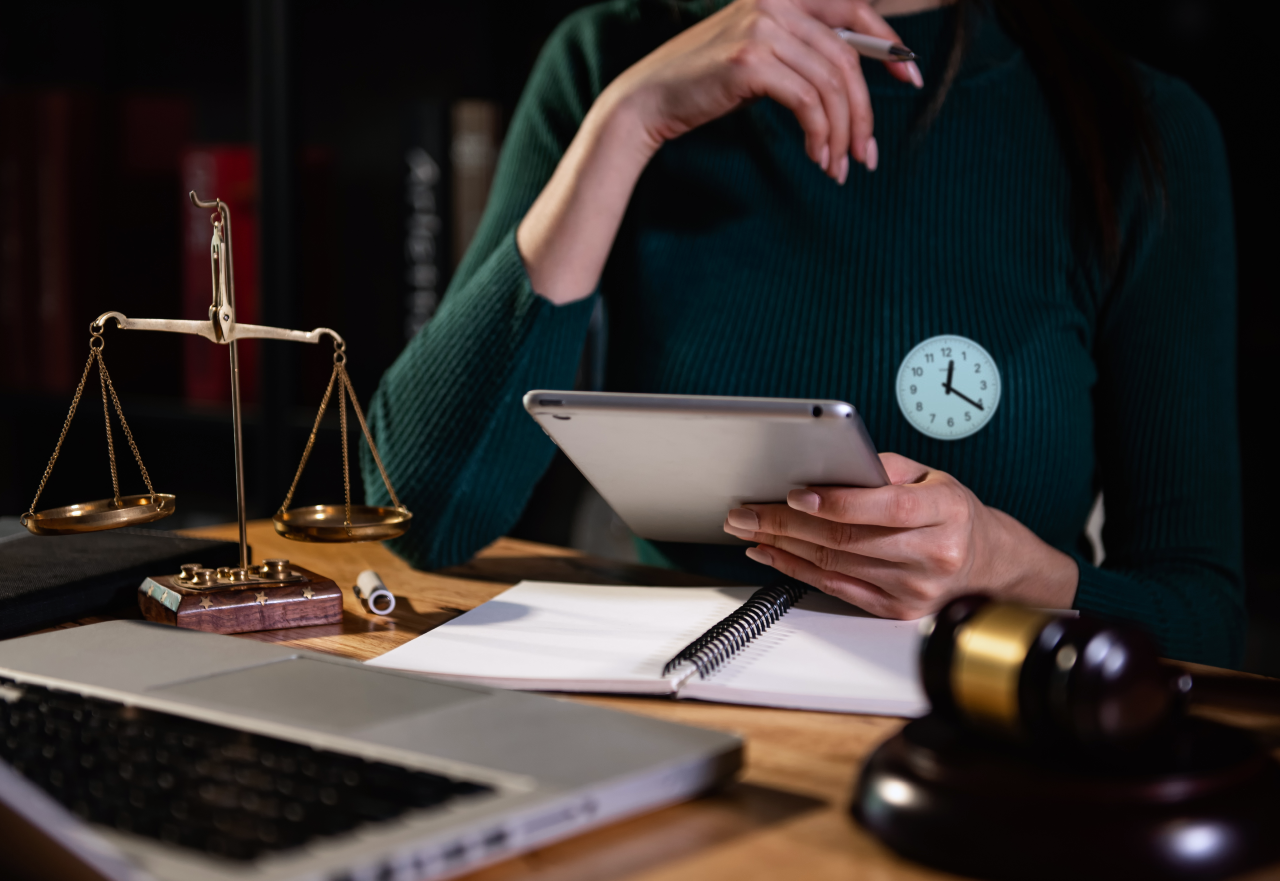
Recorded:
{"hour": 12, "minute": 21}
